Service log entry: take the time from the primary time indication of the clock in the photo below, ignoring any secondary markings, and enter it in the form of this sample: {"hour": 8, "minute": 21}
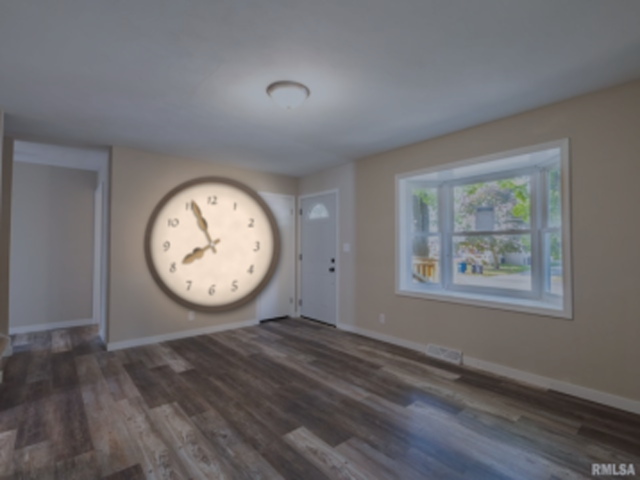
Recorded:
{"hour": 7, "minute": 56}
